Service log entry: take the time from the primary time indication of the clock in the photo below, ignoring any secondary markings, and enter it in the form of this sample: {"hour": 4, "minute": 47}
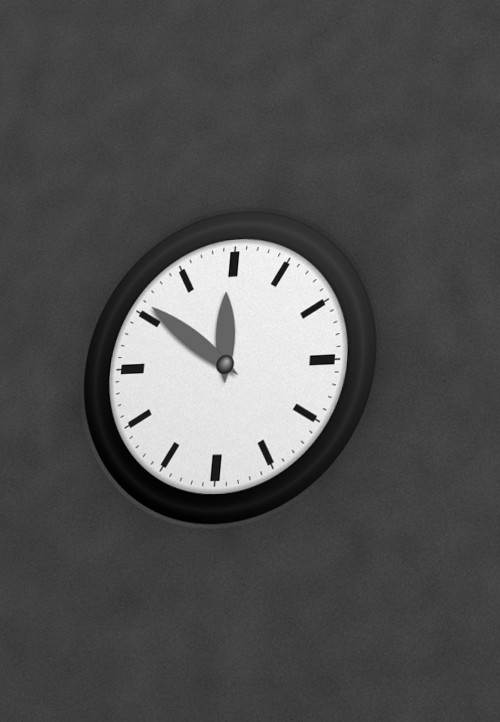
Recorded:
{"hour": 11, "minute": 51}
